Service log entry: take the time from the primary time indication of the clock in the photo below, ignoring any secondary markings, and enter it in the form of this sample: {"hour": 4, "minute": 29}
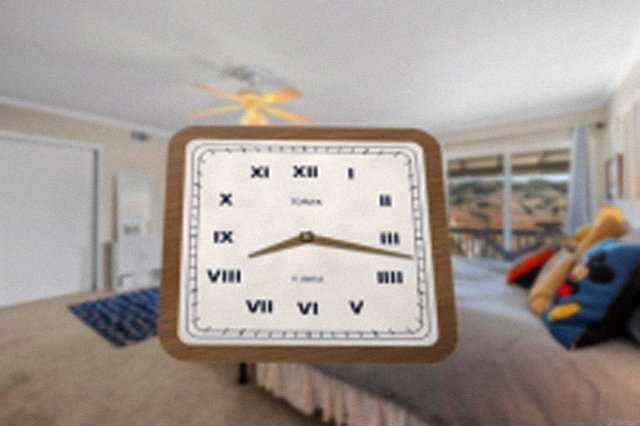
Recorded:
{"hour": 8, "minute": 17}
